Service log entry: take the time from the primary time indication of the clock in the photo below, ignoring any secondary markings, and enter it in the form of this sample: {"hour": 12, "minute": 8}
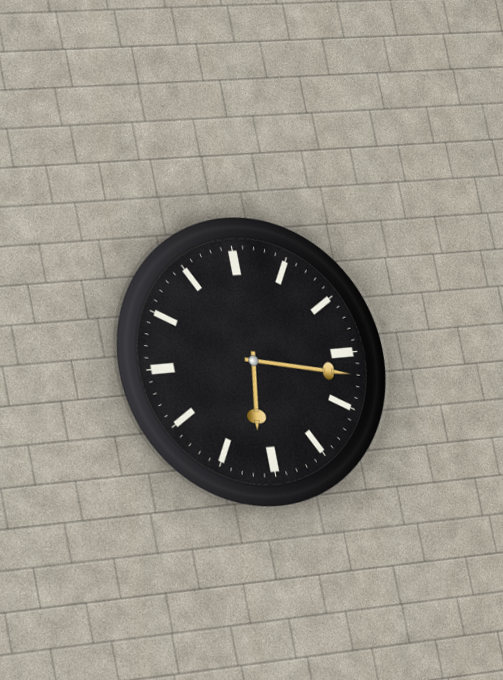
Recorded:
{"hour": 6, "minute": 17}
